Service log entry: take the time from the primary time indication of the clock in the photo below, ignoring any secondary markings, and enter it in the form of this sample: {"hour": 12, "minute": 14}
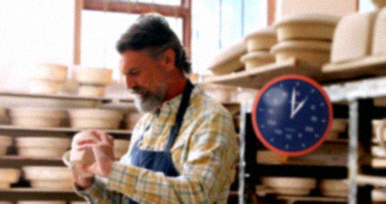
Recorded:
{"hour": 12, "minute": 59}
